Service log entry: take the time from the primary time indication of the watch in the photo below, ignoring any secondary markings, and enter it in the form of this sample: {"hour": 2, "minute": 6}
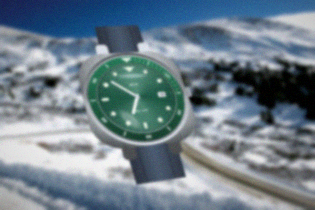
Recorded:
{"hour": 6, "minute": 52}
